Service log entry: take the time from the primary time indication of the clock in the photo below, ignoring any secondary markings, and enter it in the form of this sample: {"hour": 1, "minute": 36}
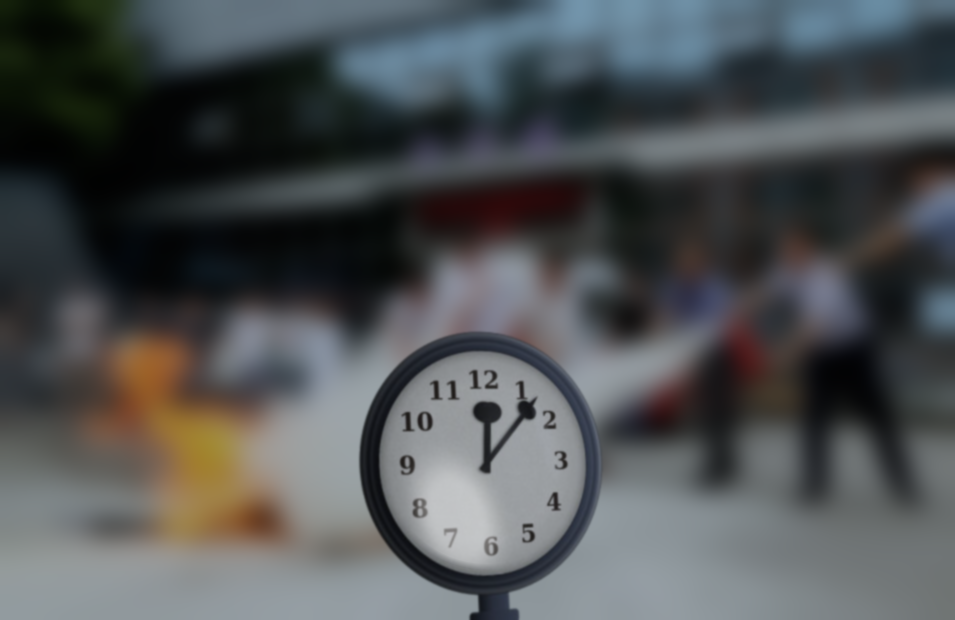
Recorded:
{"hour": 12, "minute": 7}
